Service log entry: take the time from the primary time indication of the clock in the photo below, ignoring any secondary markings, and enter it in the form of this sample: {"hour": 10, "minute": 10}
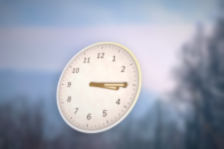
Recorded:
{"hour": 3, "minute": 15}
